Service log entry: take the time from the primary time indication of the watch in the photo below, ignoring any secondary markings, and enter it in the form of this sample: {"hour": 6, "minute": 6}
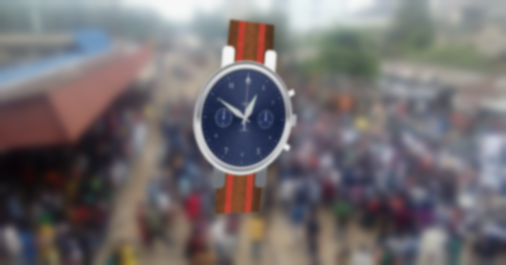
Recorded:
{"hour": 12, "minute": 50}
